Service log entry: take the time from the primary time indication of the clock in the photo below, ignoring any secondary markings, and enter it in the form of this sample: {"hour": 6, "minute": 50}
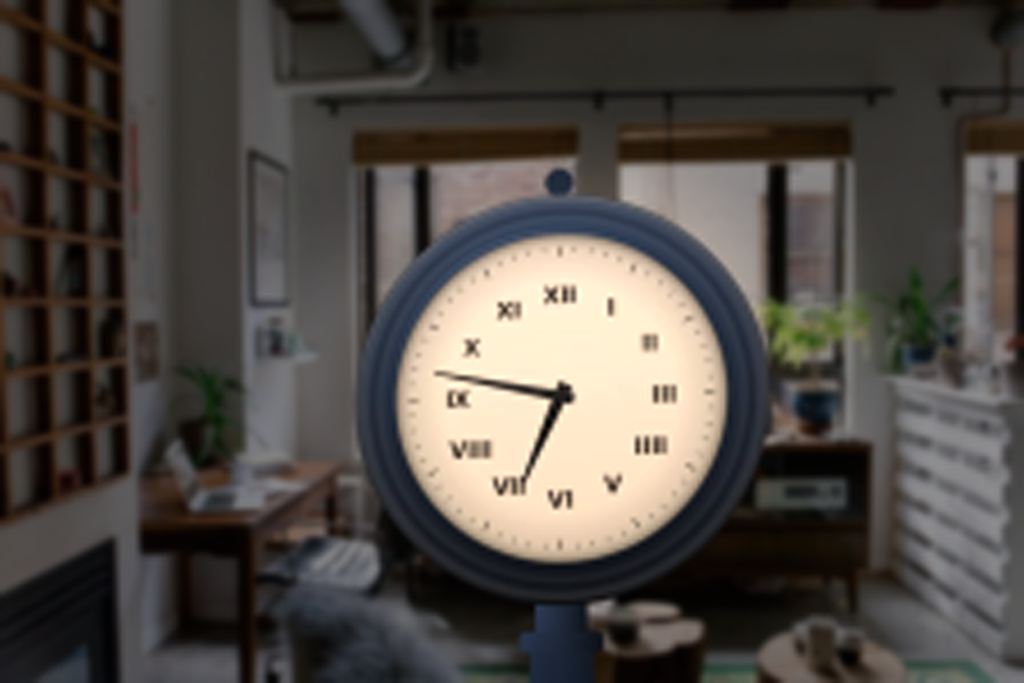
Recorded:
{"hour": 6, "minute": 47}
